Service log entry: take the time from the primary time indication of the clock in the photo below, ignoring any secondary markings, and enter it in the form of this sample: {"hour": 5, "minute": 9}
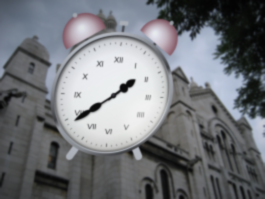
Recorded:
{"hour": 1, "minute": 39}
